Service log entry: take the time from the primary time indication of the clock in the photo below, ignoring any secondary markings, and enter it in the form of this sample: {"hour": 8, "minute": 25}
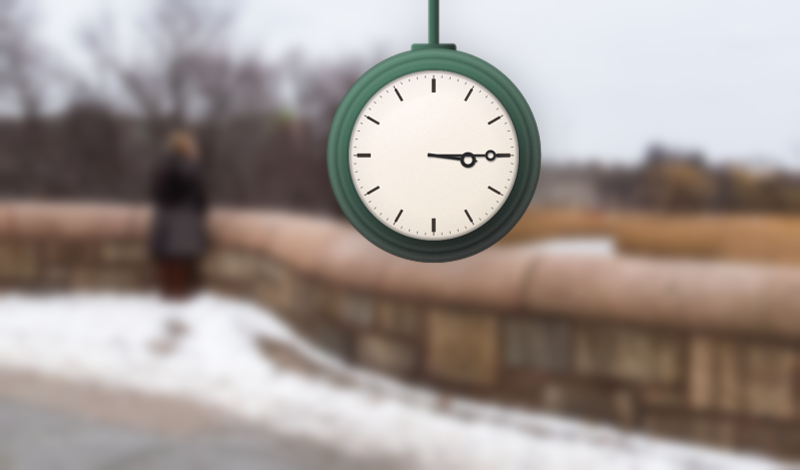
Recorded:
{"hour": 3, "minute": 15}
